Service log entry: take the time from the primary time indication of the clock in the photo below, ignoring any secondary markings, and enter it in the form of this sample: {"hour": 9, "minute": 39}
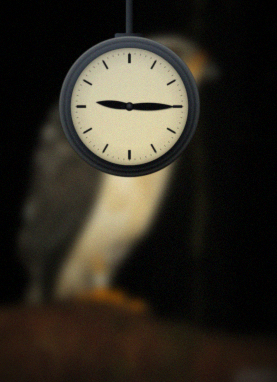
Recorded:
{"hour": 9, "minute": 15}
